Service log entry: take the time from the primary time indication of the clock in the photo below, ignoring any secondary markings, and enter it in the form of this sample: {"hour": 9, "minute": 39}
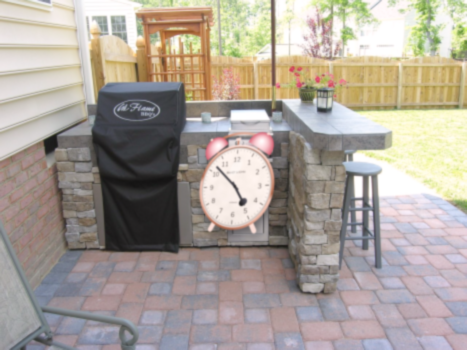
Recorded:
{"hour": 4, "minute": 52}
